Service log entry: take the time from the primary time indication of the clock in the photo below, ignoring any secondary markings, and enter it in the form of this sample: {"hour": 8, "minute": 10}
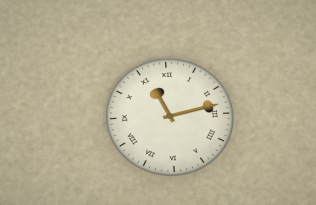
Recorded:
{"hour": 11, "minute": 13}
